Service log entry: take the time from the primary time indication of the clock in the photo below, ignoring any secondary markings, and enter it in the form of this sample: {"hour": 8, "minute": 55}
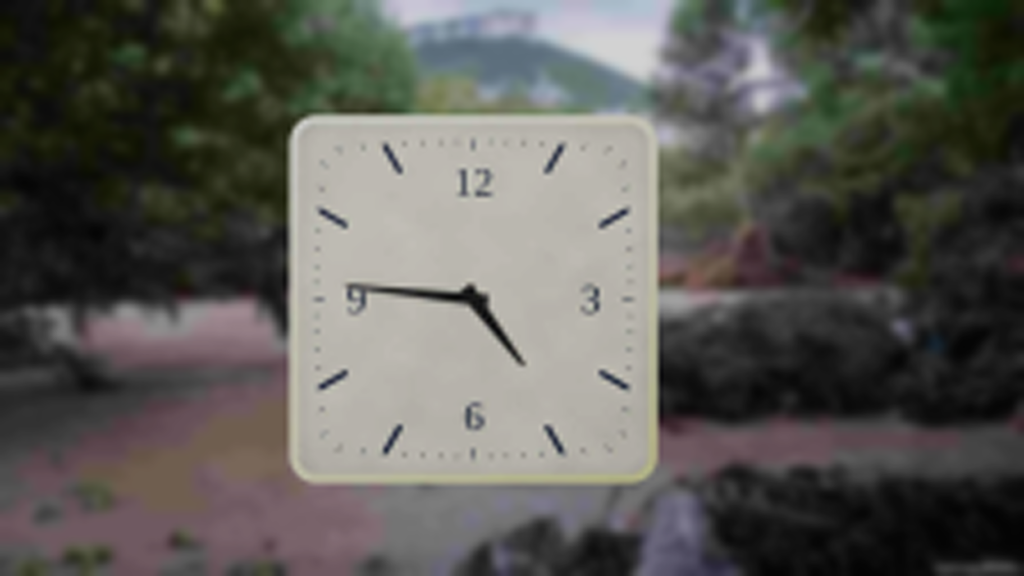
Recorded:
{"hour": 4, "minute": 46}
